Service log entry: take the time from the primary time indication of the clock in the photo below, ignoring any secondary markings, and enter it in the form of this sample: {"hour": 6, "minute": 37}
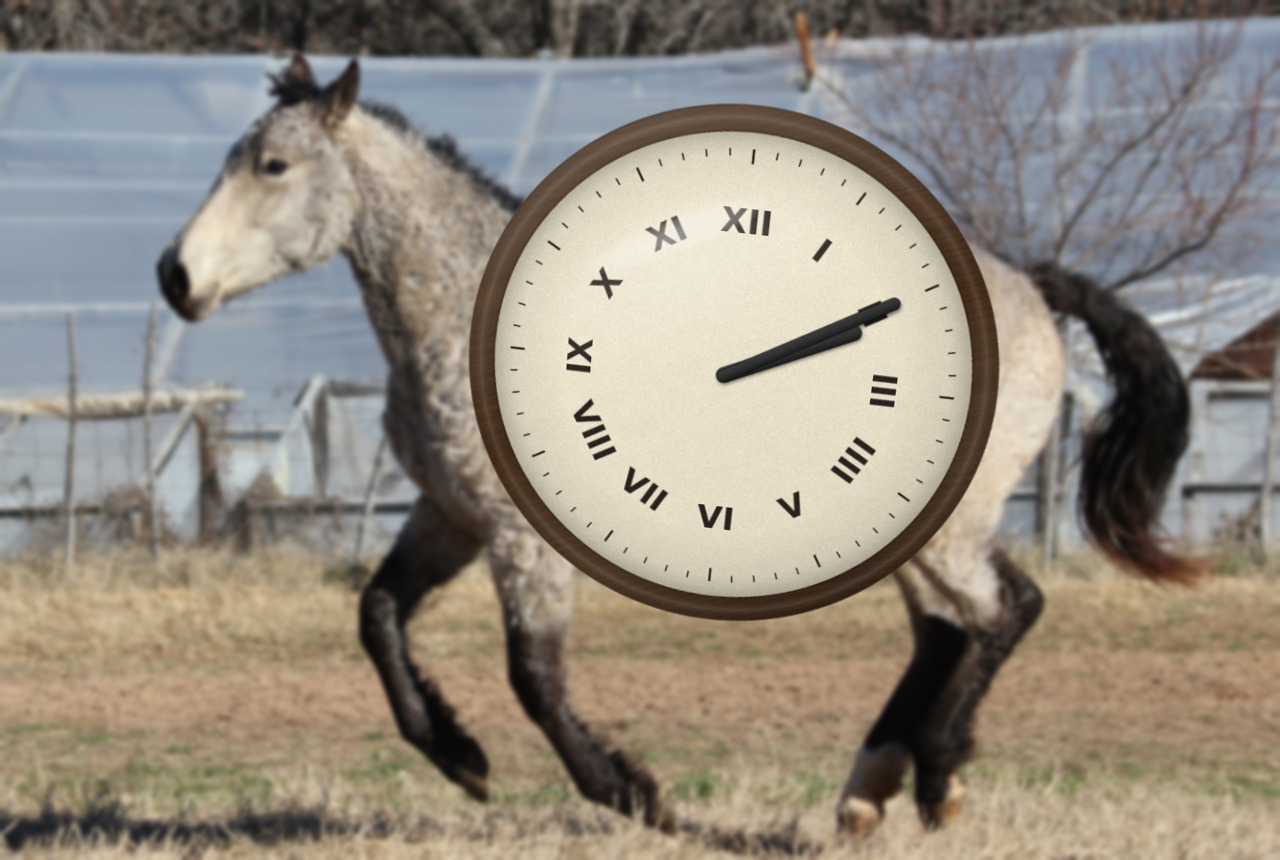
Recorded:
{"hour": 2, "minute": 10}
